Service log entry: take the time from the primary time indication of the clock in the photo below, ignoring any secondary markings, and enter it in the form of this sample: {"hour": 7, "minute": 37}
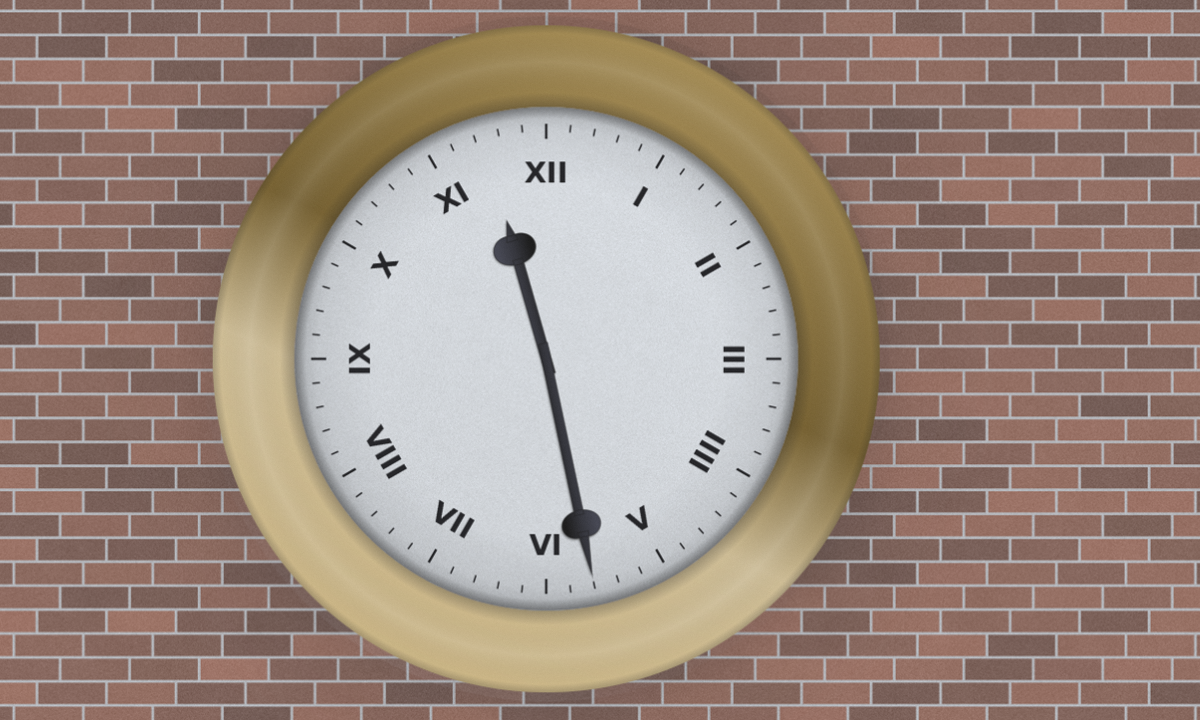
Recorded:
{"hour": 11, "minute": 28}
